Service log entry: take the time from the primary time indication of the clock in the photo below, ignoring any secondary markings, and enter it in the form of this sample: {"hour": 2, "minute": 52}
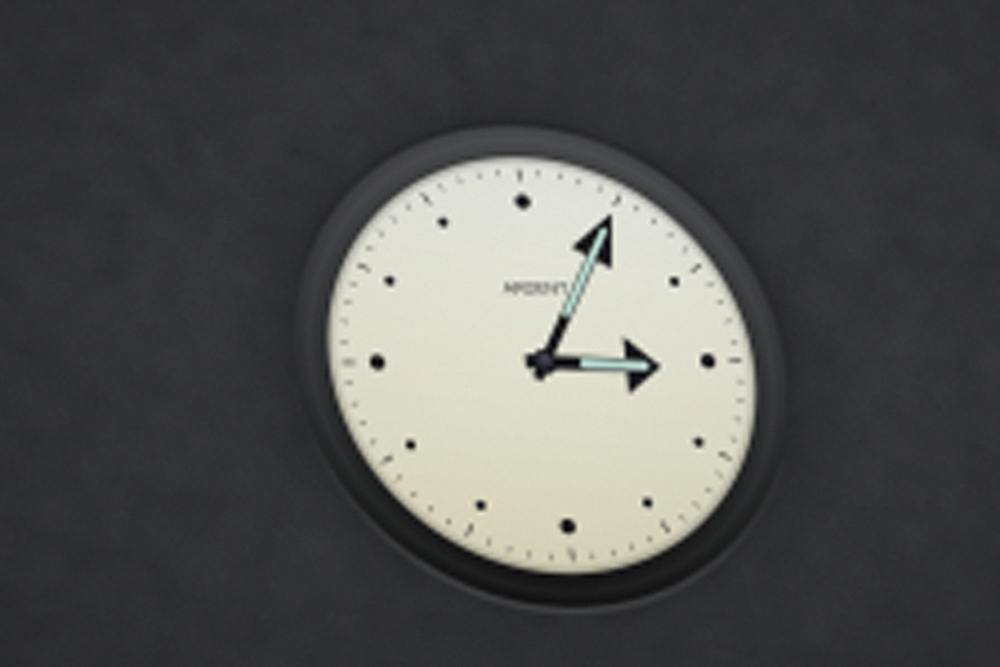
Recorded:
{"hour": 3, "minute": 5}
